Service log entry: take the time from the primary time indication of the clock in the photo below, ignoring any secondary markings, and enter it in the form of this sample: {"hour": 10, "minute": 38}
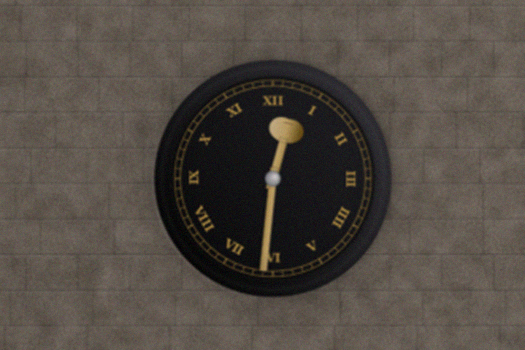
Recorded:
{"hour": 12, "minute": 31}
